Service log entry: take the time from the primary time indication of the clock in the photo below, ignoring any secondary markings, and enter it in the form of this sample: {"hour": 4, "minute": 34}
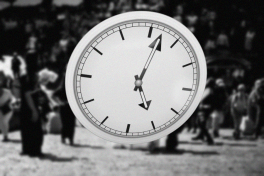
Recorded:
{"hour": 5, "minute": 2}
